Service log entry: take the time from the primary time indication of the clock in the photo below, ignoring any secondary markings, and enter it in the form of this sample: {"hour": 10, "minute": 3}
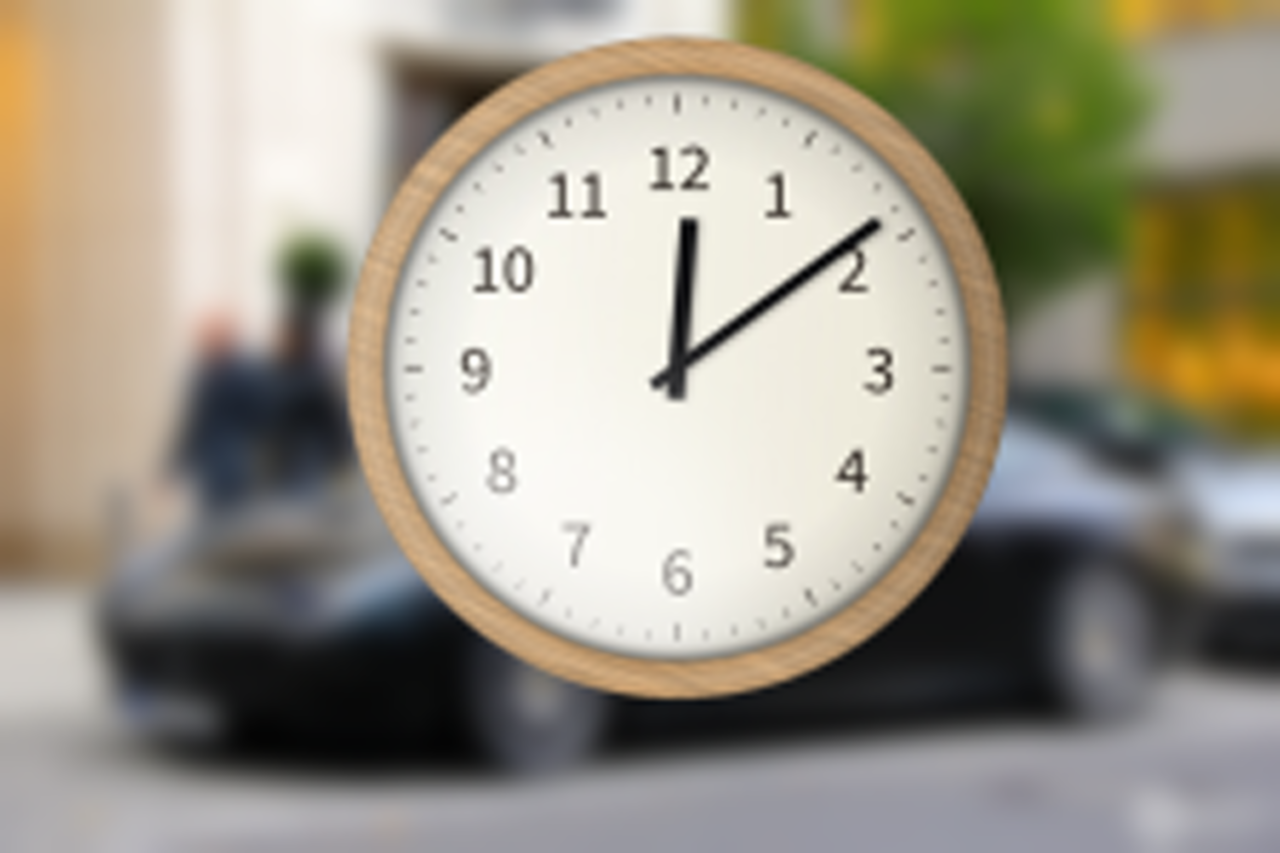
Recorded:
{"hour": 12, "minute": 9}
